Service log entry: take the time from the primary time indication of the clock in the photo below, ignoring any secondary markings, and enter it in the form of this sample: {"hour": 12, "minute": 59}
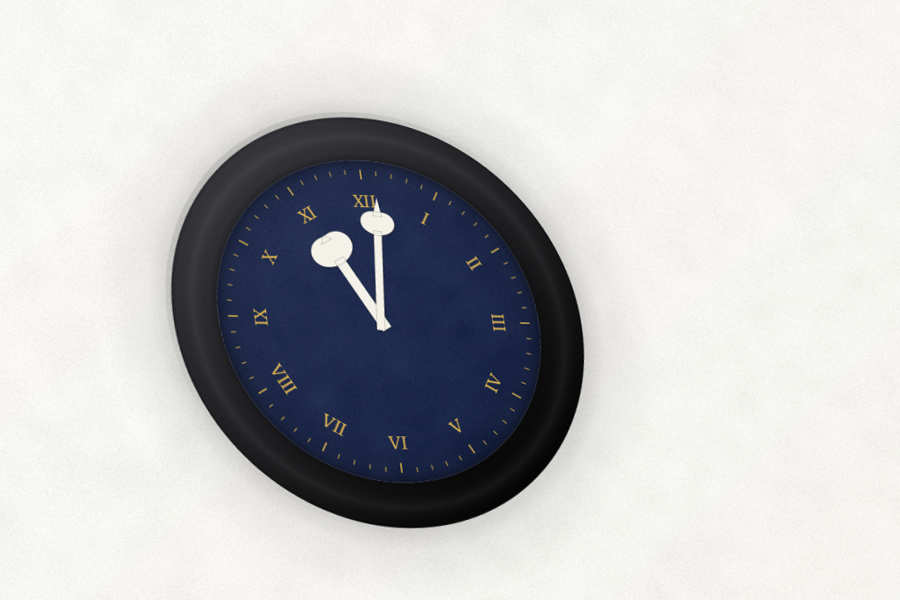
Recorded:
{"hour": 11, "minute": 1}
